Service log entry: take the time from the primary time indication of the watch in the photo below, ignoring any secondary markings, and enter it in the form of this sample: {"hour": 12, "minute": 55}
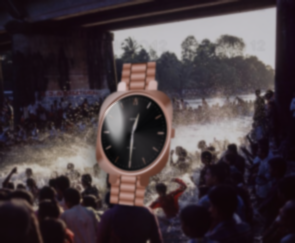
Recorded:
{"hour": 12, "minute": 30}
